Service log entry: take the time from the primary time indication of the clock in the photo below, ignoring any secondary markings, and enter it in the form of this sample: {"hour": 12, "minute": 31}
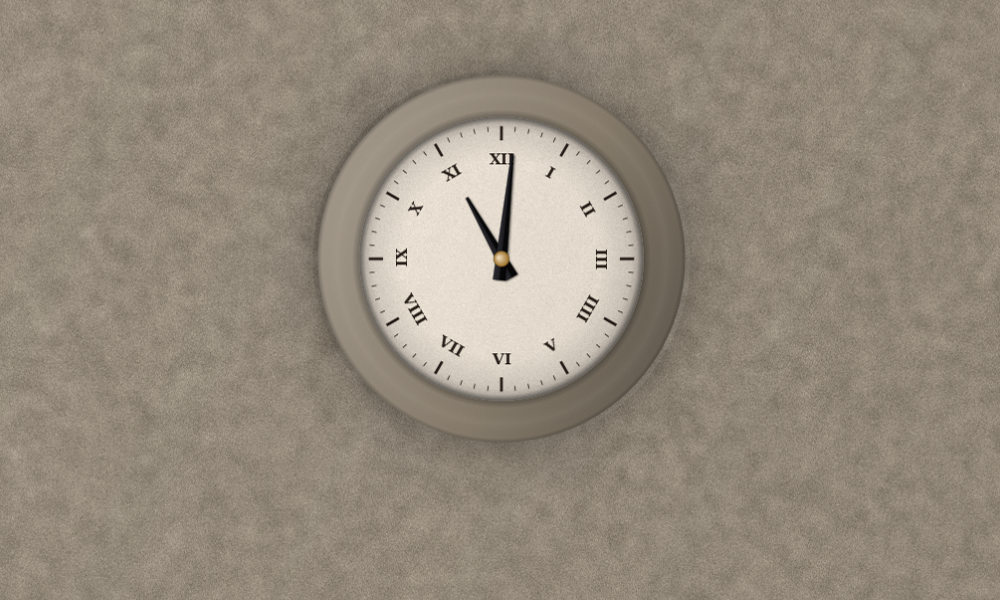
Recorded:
{"hour": 11, "minute": 1}
